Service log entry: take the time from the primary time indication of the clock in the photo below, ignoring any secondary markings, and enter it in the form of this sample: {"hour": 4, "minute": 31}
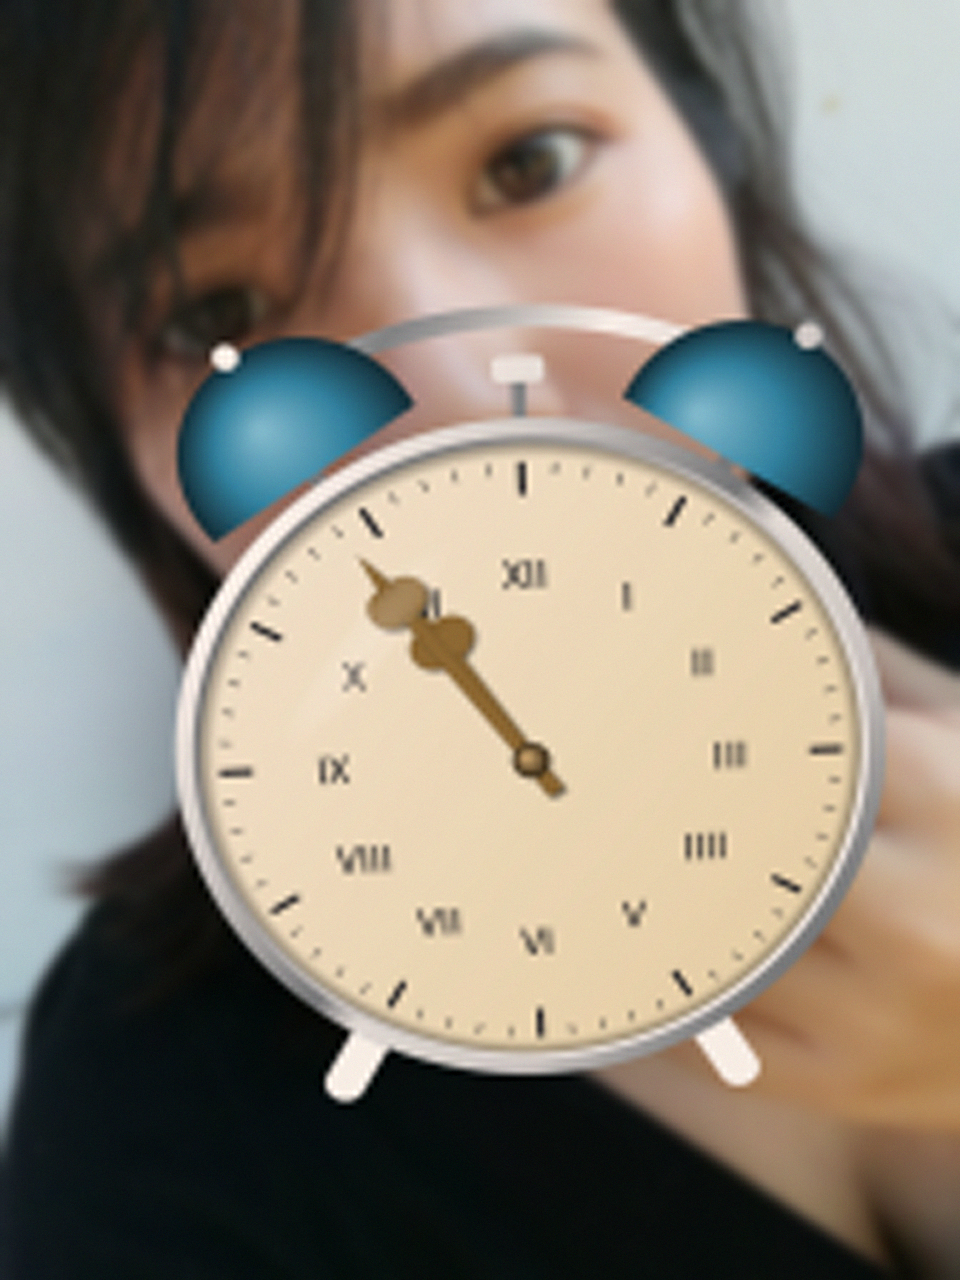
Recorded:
{"hour": 10, "minute": 54}
